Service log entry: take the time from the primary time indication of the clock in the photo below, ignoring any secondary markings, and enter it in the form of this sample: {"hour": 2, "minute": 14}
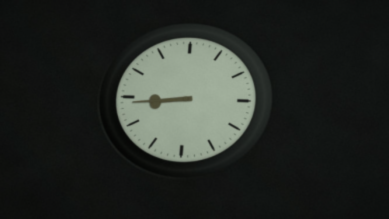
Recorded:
{"hour": 8, "minute": 44}
